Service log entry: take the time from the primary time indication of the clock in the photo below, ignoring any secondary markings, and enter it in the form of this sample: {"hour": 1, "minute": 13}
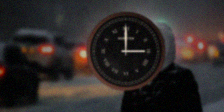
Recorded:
{"hour": 3, "minute": 0}
